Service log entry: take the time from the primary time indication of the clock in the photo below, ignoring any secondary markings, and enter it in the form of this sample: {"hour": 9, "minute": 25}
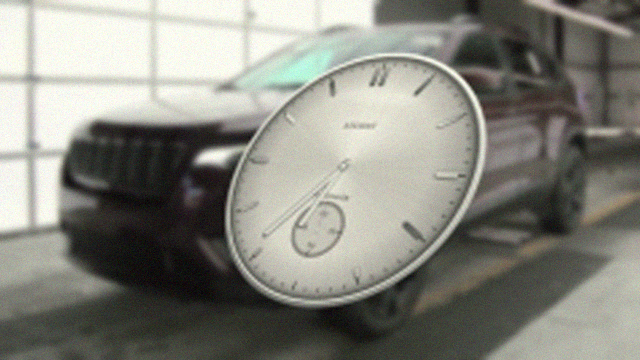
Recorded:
{"hour": 6, "minute": 36}
